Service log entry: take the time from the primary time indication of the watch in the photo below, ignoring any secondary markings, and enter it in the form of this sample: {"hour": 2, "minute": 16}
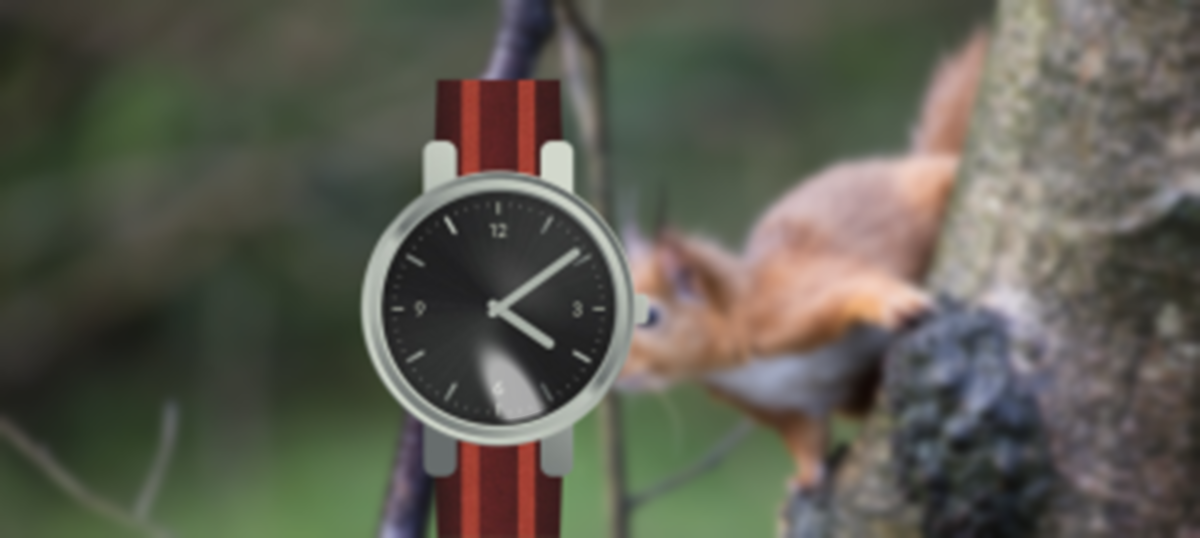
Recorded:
{"hour": 4, "minute": 9}
